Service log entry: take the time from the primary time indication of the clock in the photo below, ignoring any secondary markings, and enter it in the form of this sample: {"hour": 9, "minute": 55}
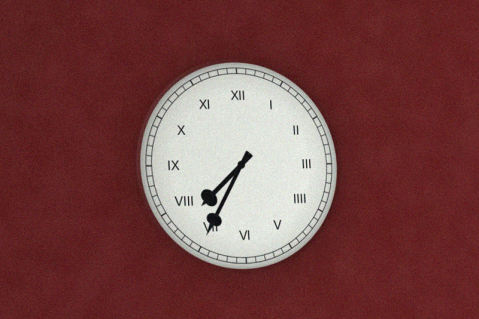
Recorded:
{"hour": 7, "minute": 35}
